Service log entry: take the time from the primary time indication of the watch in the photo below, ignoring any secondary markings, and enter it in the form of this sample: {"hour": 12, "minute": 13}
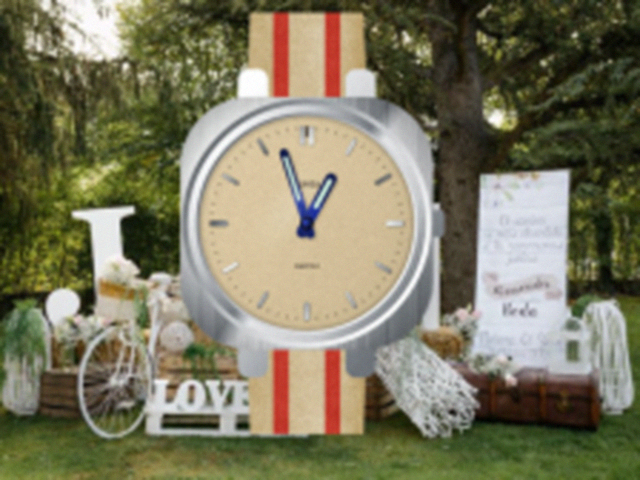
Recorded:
{"hour": 12, "minute": 57}
